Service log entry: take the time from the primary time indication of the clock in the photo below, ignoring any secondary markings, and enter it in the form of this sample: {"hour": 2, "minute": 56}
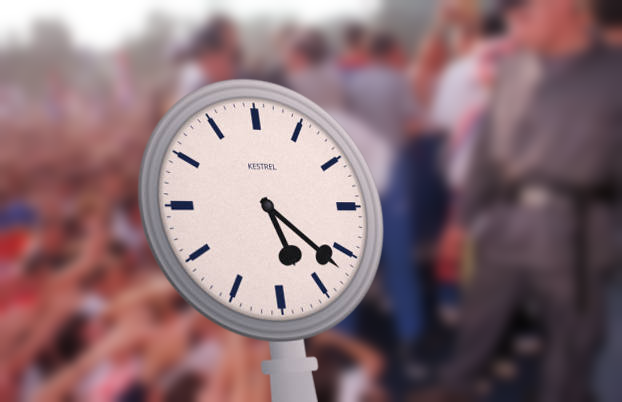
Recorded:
{"hour": 5, "minute": 22}
